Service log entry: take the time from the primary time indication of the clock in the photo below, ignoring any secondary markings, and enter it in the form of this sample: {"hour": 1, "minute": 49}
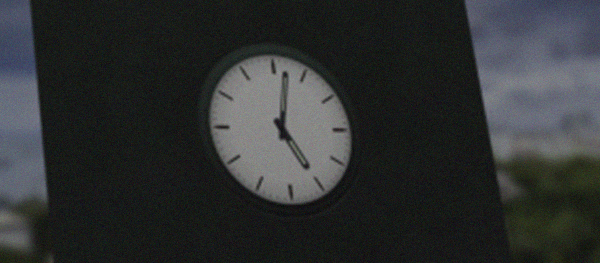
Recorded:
{"hour": 5, "minute": 2}
